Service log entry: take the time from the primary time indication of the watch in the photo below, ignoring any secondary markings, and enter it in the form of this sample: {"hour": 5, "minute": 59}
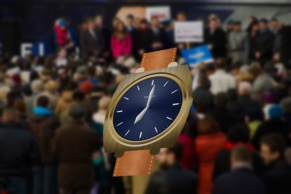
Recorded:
{"hour": 7, "minute": 1}
